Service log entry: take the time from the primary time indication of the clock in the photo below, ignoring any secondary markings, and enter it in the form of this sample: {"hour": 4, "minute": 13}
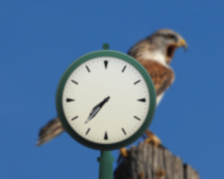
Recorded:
{"hour": 7, "minute": 37}
